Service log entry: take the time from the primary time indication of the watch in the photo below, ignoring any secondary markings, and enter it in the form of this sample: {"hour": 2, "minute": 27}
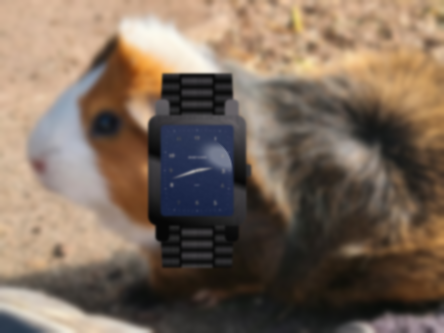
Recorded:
{"hour": 2, "minute": 42}
